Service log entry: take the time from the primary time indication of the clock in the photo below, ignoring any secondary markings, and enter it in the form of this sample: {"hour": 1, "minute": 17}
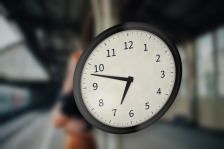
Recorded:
{"hour": 6, "minute": 48}
